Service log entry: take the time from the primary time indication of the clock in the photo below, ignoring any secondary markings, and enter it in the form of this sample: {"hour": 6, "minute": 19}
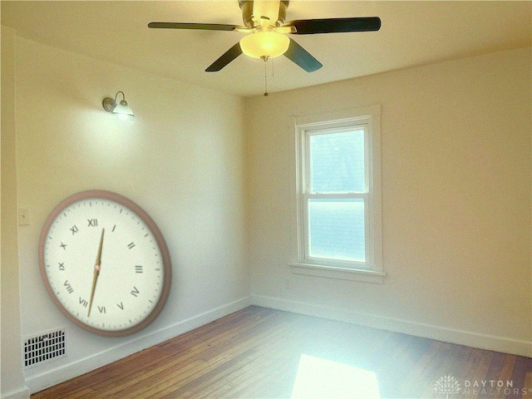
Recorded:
{"hour": 12, "minute": 33}
